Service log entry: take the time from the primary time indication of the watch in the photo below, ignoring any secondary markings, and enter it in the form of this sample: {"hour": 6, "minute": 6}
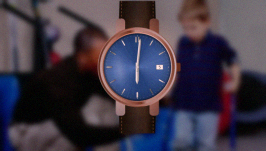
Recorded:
{"hour": 6, "minute": 1}
